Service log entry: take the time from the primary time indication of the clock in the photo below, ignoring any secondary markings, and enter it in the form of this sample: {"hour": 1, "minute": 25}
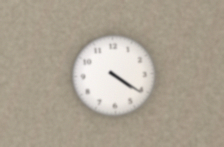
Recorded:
{"hour": 4, "minute": 21}
